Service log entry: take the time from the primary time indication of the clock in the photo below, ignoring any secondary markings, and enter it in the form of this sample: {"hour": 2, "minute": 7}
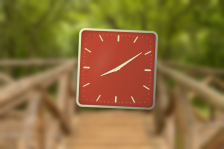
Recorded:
{"hour": 8, "minute": 9}
